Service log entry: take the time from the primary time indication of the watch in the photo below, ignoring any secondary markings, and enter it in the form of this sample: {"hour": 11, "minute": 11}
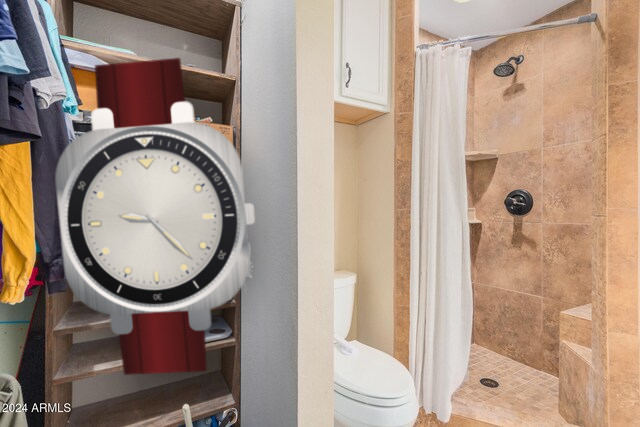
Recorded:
{"hour": 9, "minute": 23}
